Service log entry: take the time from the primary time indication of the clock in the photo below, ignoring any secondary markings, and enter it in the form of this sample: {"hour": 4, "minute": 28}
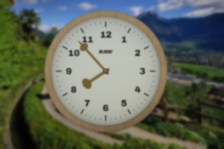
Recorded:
{"hour": 7, "minute": 53}
